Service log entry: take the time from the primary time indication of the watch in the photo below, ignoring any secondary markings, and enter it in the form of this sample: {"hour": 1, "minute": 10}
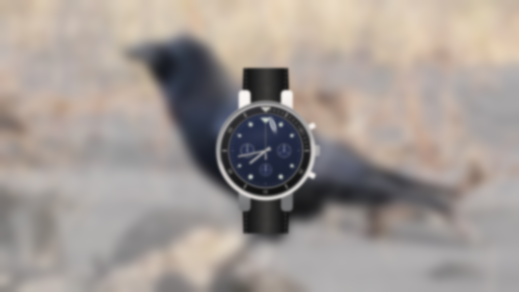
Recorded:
{"hour": 7, "minute": 43}
